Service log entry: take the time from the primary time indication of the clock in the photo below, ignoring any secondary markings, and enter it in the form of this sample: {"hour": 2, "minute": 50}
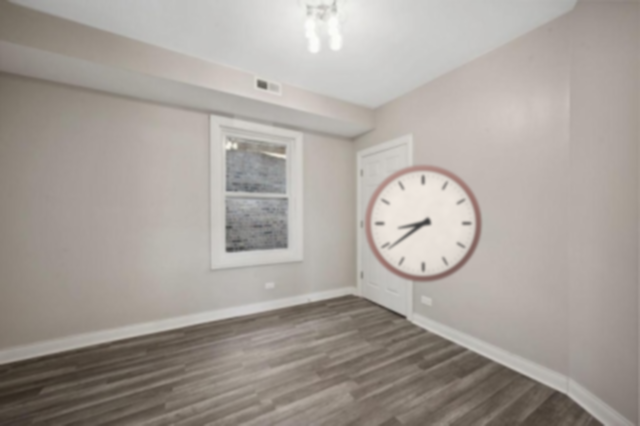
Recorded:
{"hour": 8, "minute": 39}
